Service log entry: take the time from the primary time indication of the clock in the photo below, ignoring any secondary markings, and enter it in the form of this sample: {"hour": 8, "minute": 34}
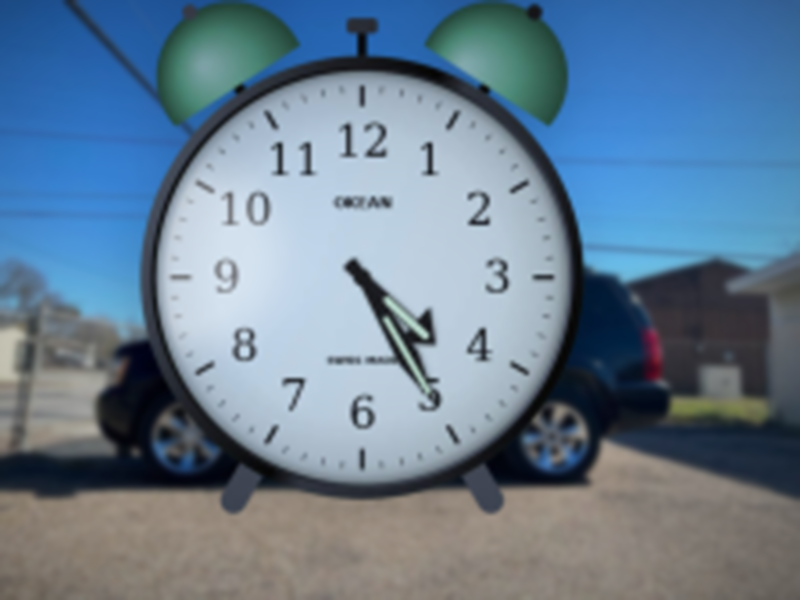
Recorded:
{"hour": 4, "minute": 25}
